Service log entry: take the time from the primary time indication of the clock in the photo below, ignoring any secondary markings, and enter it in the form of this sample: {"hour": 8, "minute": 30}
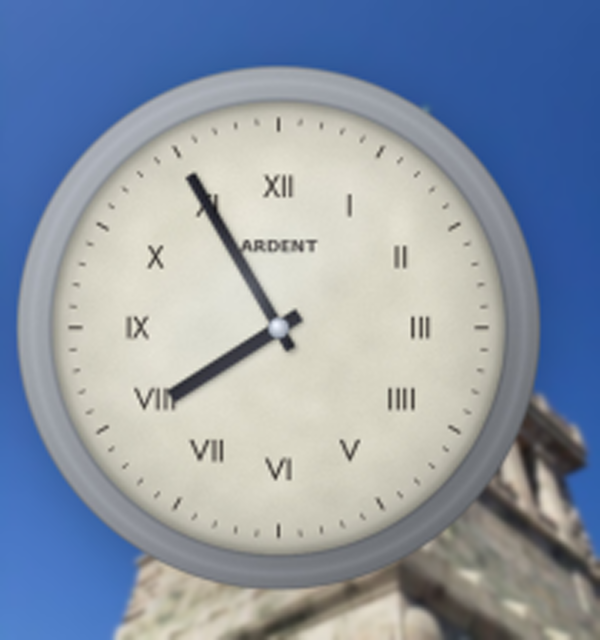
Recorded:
{"hour": 7, "minute": 55}
